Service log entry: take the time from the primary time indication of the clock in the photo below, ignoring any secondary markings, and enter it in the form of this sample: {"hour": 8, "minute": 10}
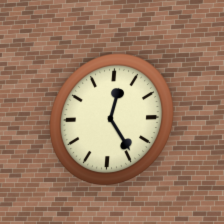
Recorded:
{"hour": 12, "minute": 24}
